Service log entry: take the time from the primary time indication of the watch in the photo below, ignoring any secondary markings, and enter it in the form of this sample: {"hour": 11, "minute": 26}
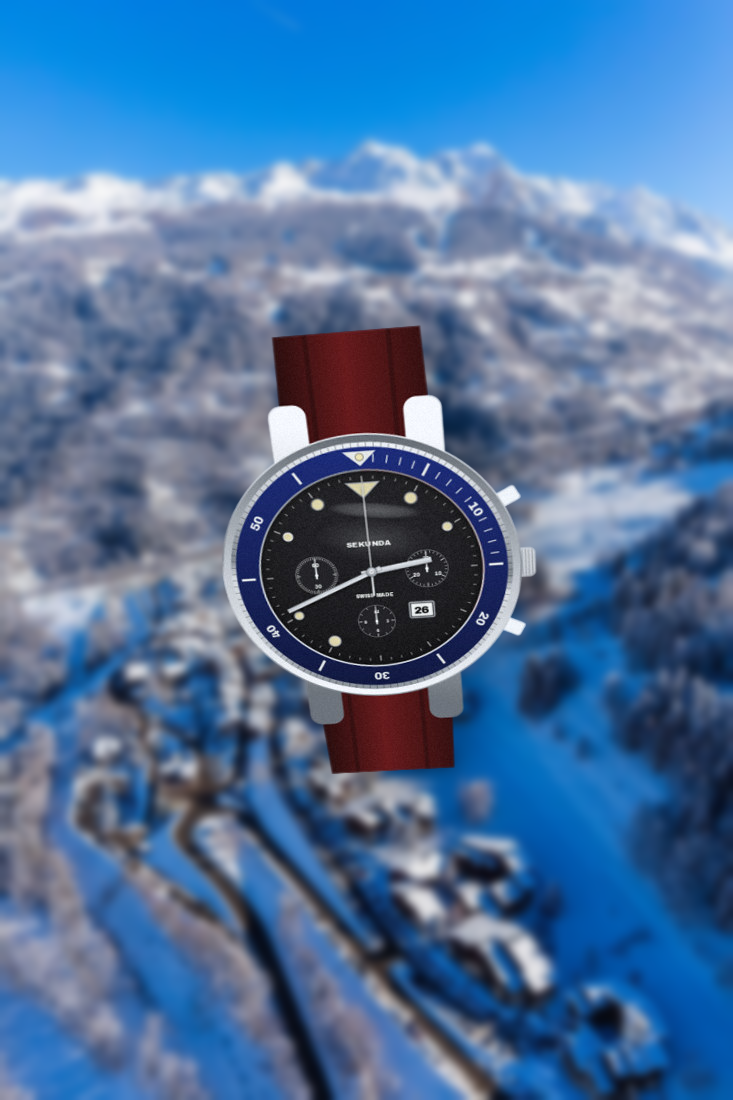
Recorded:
{"hour": 2, "minute": 41}
